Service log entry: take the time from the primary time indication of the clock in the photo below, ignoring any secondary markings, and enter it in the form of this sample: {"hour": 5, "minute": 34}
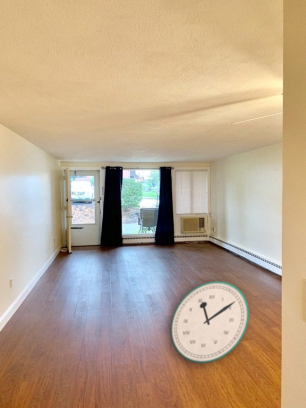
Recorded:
{"hour": 11, "minute": 9}
